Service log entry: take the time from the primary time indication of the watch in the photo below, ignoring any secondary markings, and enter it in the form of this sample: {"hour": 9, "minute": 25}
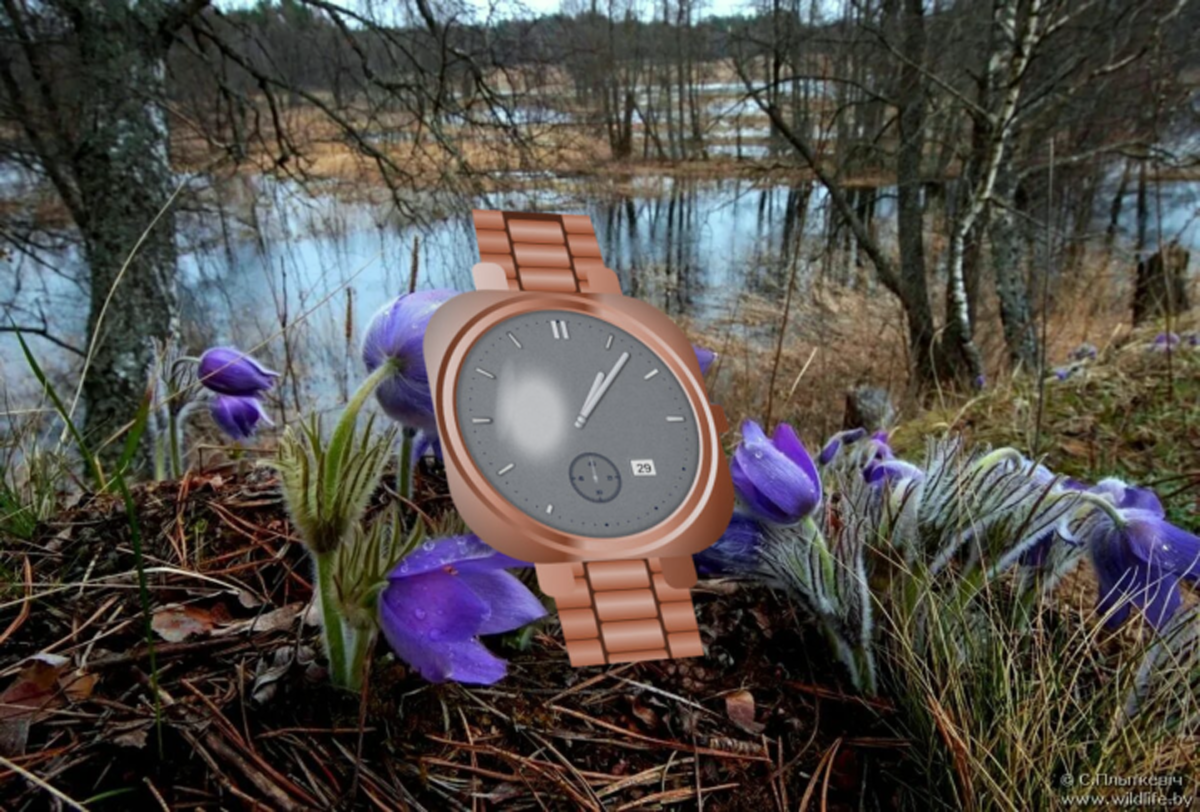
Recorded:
{"hour": 1, "minute": 7}
